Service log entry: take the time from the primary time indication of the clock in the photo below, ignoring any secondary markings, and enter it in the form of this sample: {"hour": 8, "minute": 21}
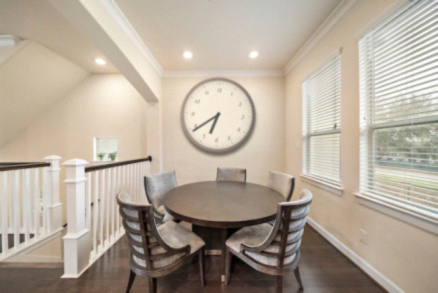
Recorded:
{"hour": 6, "minute": 39}
